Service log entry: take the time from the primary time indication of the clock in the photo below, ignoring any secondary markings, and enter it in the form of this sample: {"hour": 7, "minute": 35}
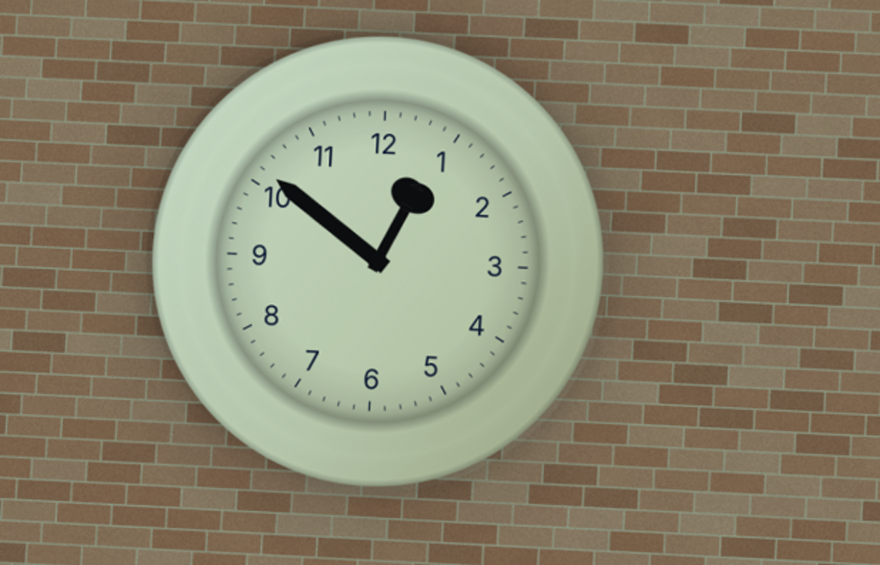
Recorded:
{"hour": 12, "minute": 51}
